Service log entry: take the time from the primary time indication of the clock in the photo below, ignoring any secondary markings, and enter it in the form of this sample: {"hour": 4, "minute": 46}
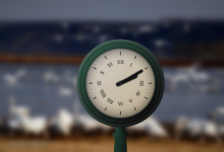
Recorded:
{"hour": 2, "minute": 10}
